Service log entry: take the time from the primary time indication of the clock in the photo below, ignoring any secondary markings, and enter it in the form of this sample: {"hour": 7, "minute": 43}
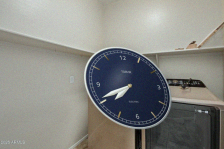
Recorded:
{"hour": 7, "minute": 41}
